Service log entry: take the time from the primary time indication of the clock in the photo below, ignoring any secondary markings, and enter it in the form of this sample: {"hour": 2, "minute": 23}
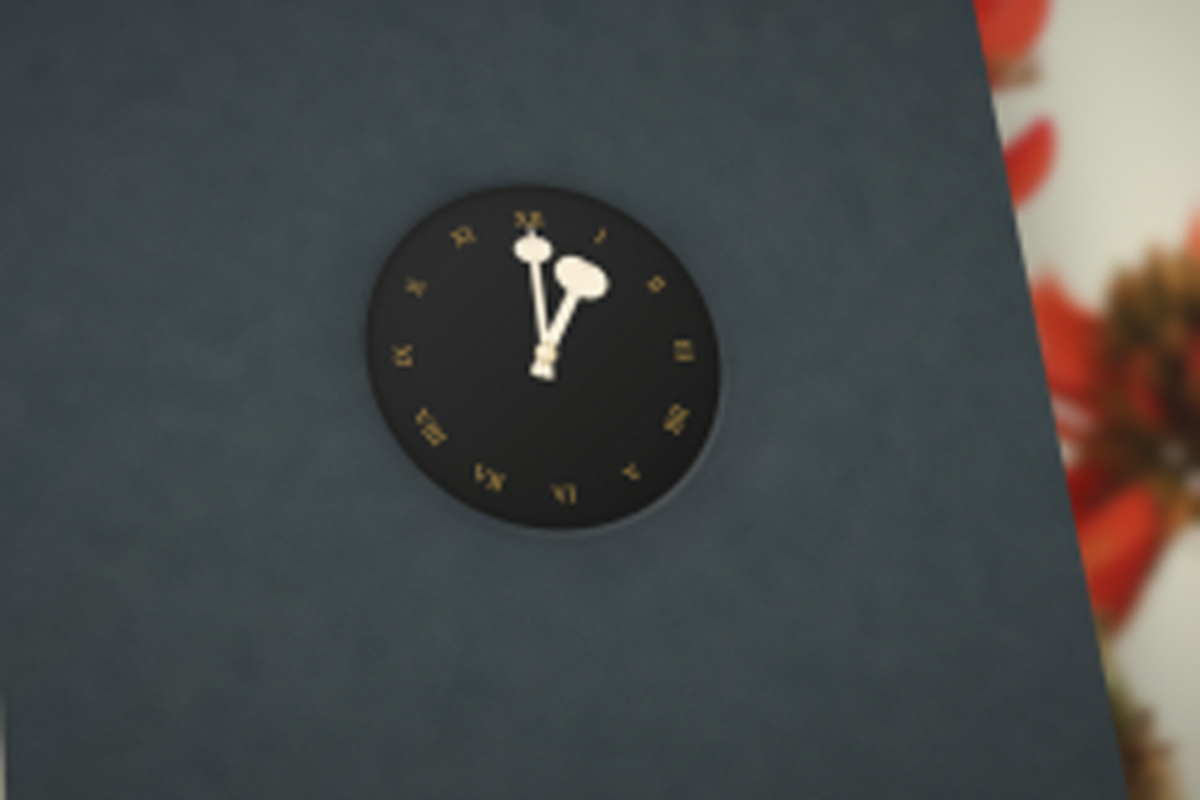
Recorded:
{"hour": 1, "minute": 0}
